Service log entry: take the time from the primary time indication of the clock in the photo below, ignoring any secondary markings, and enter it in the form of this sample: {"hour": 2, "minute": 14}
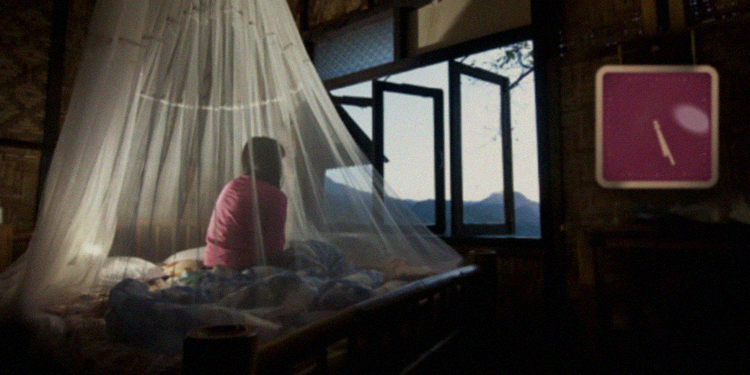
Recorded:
{"hour": 5, "minute": 26}
